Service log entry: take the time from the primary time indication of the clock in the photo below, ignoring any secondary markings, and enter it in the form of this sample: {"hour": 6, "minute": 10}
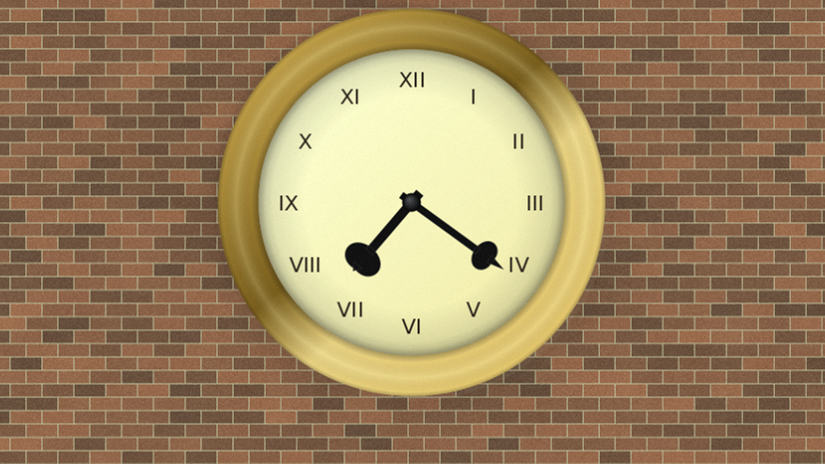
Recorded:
{"hour": 7, "minute": 21}
